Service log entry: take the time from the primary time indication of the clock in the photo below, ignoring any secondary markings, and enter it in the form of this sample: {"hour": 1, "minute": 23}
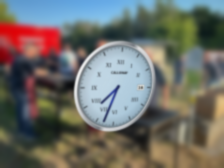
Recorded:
{"hour": 7, "minute": 33}
